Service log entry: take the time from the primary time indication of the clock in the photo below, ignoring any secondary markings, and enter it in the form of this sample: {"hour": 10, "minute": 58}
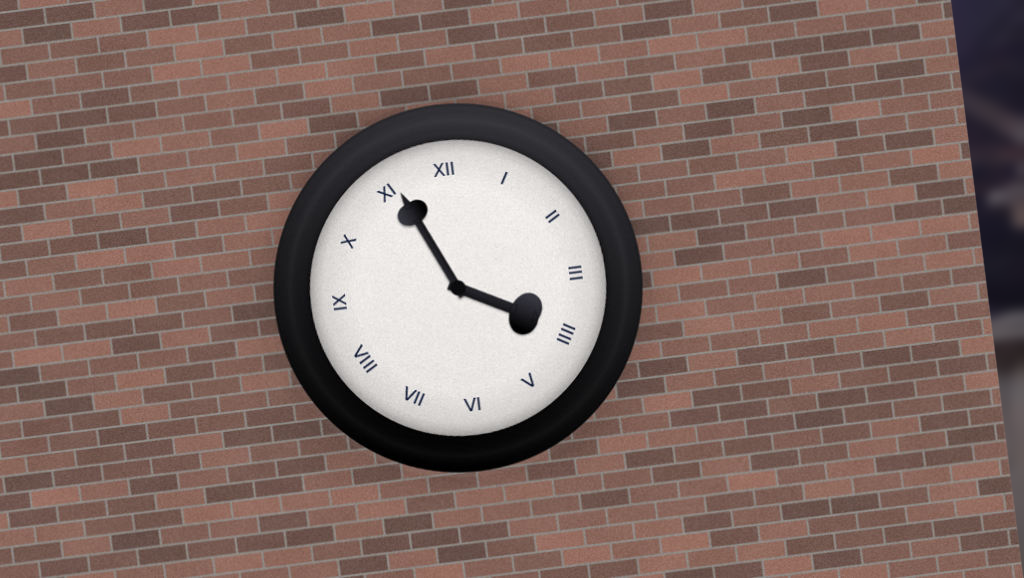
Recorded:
{"hour": 3, "minute": 56}
